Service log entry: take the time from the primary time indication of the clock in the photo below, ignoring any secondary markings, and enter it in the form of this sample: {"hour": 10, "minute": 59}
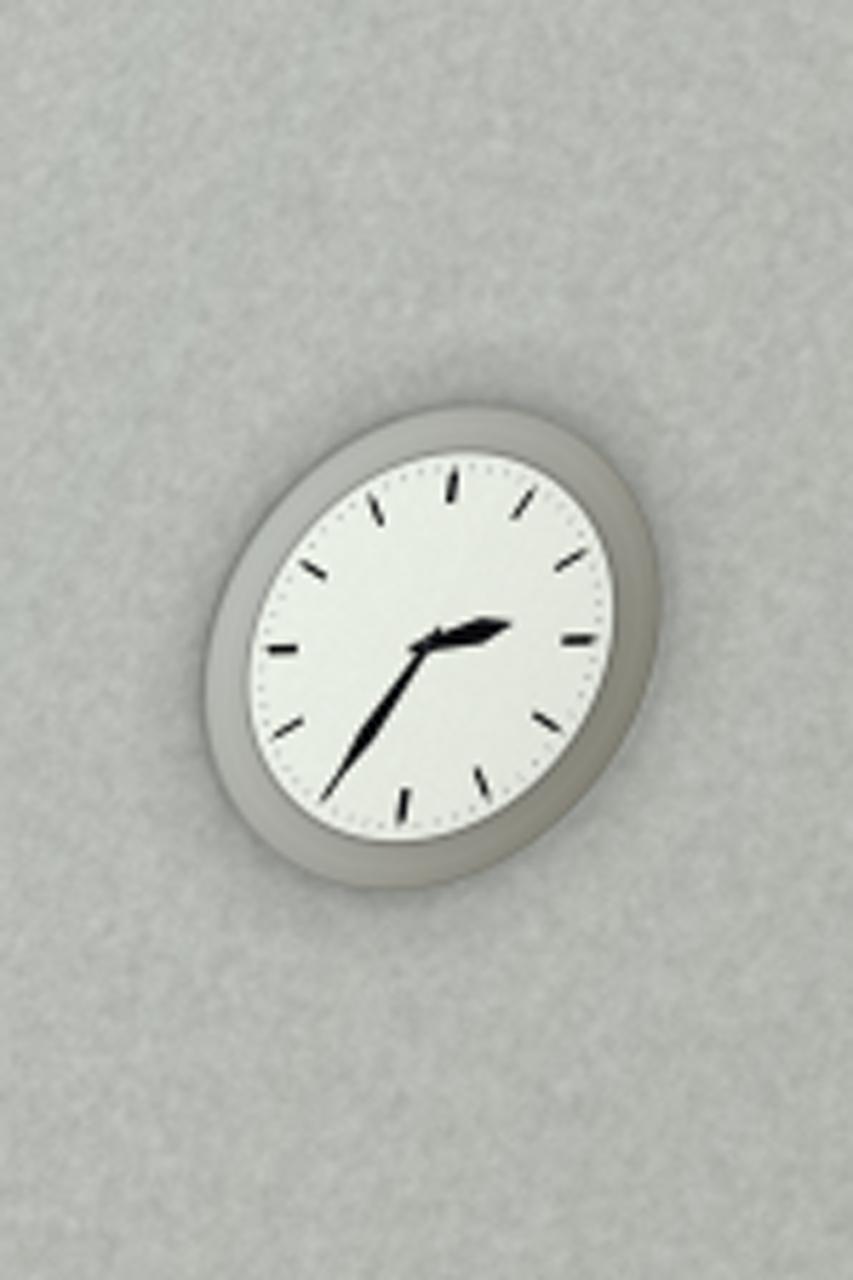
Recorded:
{"hour": 2, "minute": 35}
